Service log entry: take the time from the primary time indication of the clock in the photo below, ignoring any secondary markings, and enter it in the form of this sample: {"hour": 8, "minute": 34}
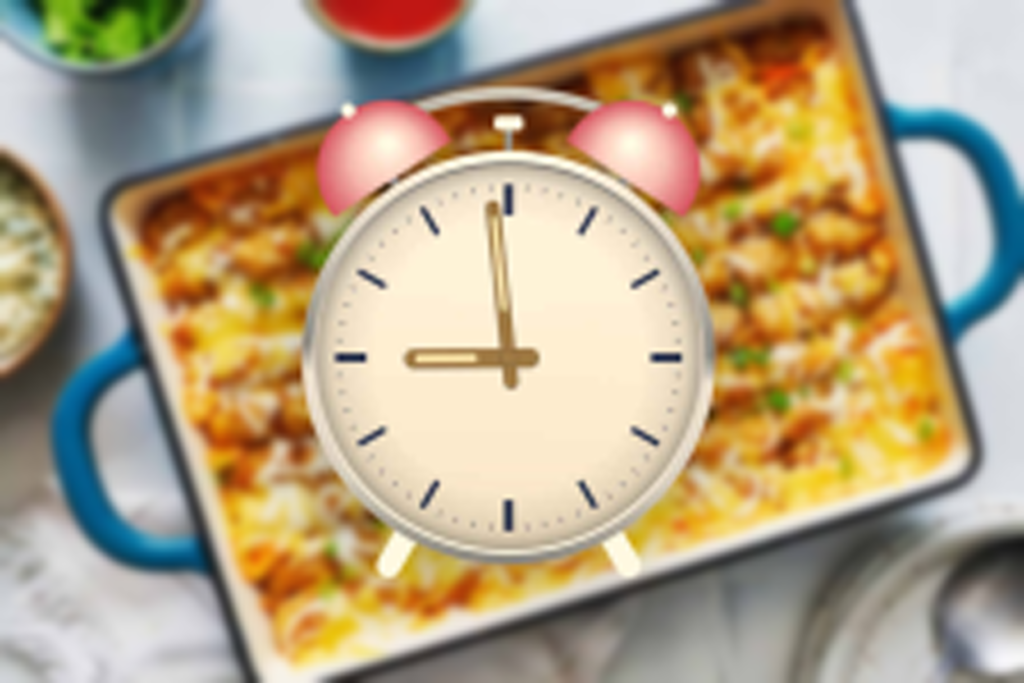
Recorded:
{"hour": 8, "minute": 59}
